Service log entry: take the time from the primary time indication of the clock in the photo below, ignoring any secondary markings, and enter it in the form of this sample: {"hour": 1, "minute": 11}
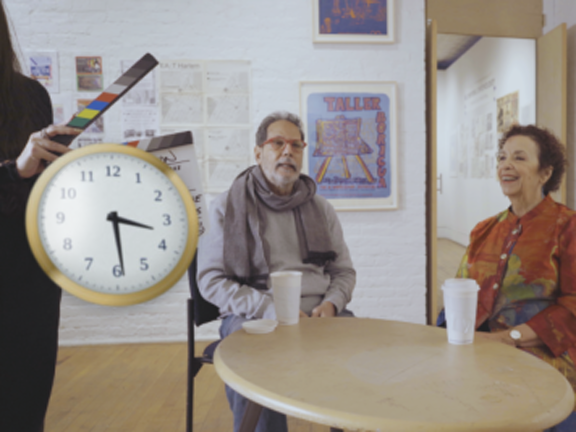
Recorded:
{"hour": 3, "minute": 29}
